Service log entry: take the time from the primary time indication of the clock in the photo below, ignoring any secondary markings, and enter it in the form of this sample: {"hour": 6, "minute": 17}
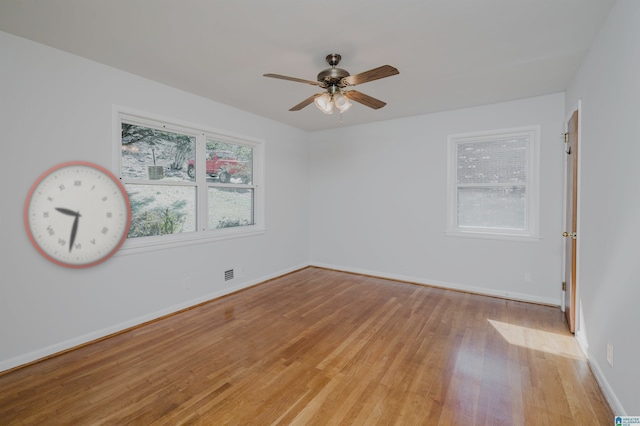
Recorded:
{"hour": 9, "minute": 32}
